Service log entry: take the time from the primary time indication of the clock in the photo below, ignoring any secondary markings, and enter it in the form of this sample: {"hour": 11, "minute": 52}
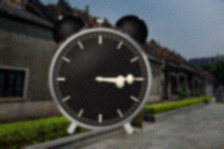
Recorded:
{"hour": 3, "minute": 15}
